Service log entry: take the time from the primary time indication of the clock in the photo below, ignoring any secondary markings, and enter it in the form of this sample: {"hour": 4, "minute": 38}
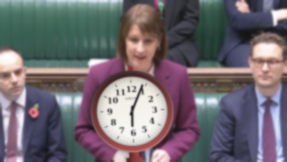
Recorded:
{"hour": 6, "minute": 4}
